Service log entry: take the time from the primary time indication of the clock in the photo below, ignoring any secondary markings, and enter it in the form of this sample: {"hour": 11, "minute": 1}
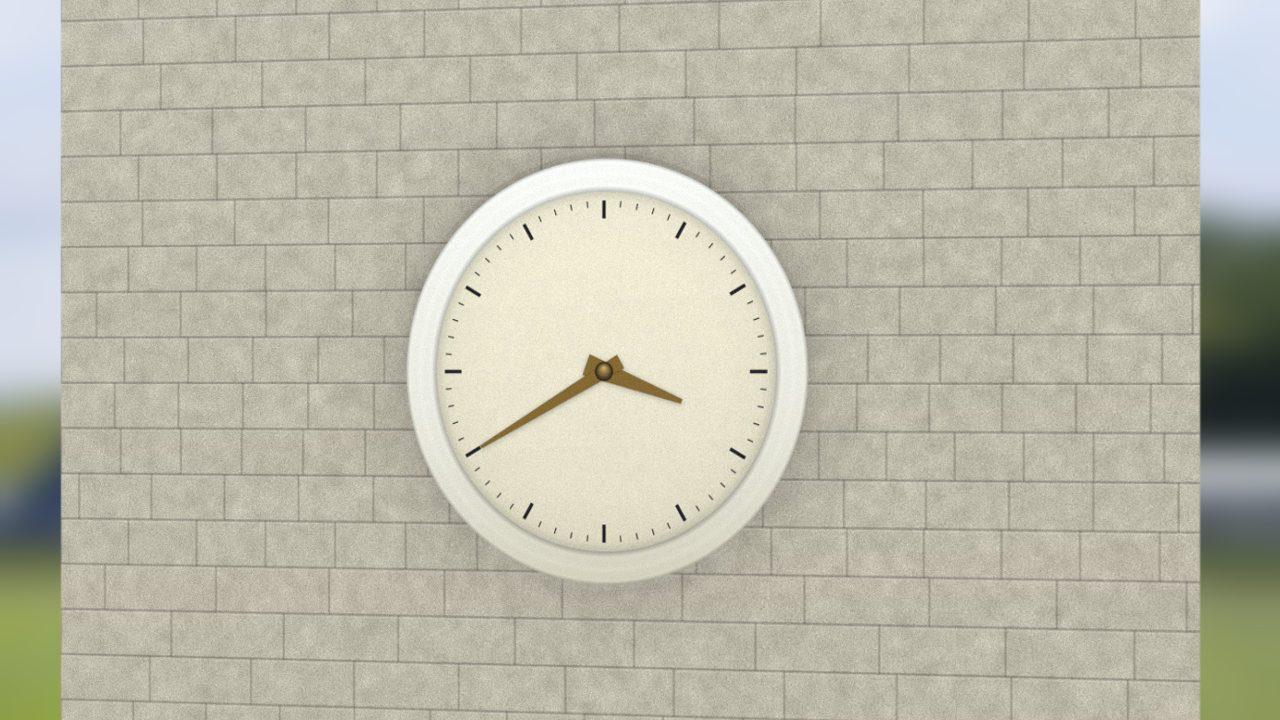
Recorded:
{"hour": 3, "minute": 40}
